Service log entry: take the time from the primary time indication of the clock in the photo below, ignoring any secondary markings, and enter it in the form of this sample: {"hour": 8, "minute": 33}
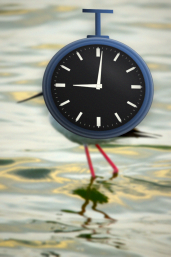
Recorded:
{"hour": 9, "minute": 1}
